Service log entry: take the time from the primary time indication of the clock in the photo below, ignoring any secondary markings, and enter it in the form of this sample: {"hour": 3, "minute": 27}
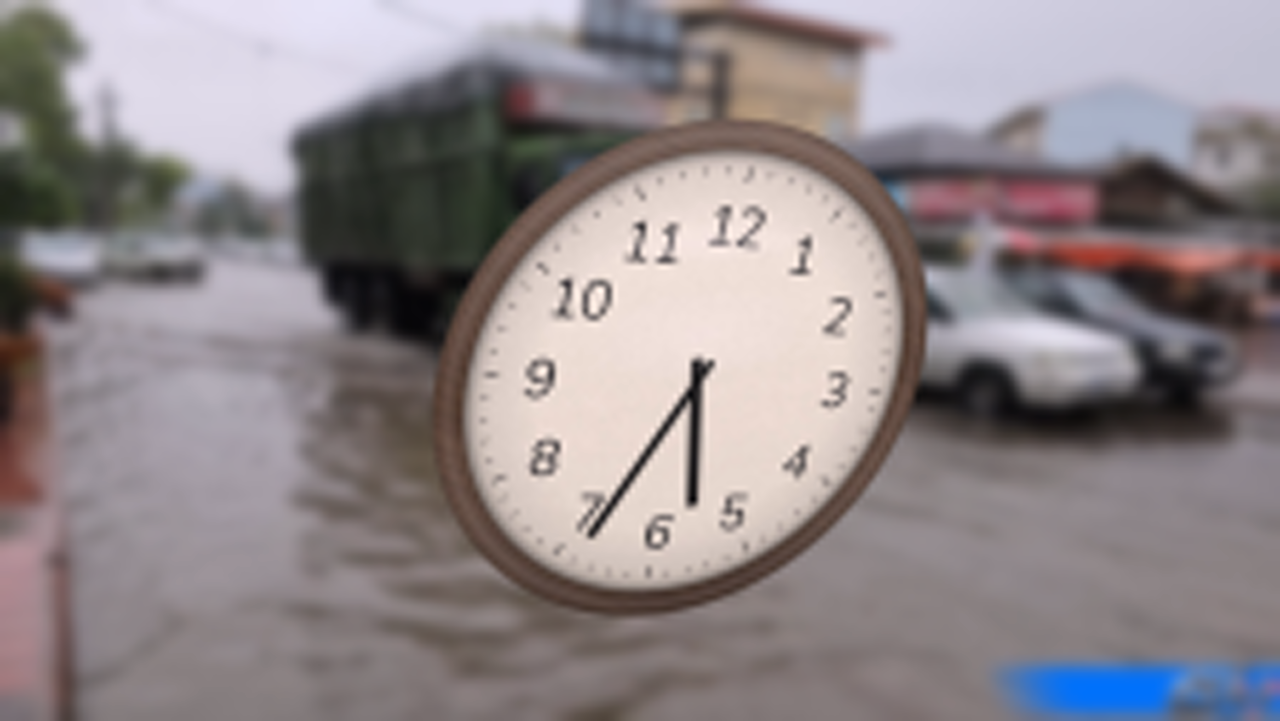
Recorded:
{"hour": 5, "minute": 34}
